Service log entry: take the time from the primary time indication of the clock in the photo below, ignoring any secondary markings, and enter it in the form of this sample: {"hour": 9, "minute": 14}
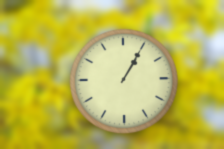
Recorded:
{"hour": 1, "minute": 5}
